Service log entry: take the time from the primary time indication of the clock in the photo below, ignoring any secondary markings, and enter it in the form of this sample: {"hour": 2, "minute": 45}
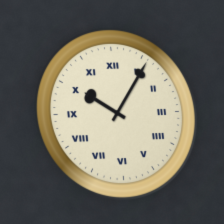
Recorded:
{"hour": 10, "minute": 6}
